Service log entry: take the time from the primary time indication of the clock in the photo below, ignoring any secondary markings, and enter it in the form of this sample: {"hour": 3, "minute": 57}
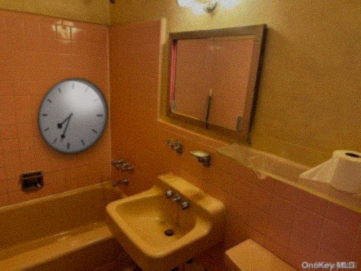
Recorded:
{"hour": 7, "minute": 33}
